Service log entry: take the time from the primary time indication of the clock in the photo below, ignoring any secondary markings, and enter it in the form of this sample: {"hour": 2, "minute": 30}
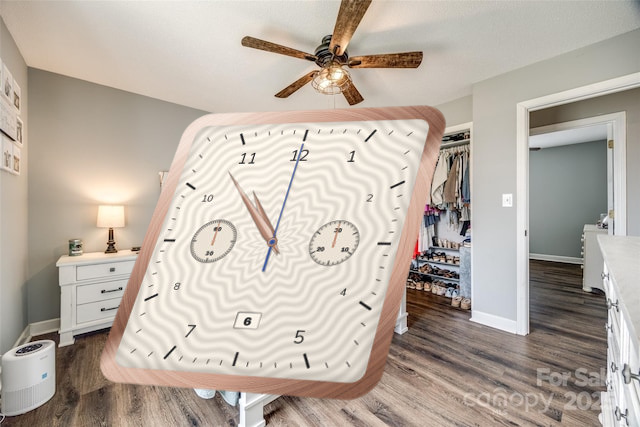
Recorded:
{"hour": 10, "minute": 53}
